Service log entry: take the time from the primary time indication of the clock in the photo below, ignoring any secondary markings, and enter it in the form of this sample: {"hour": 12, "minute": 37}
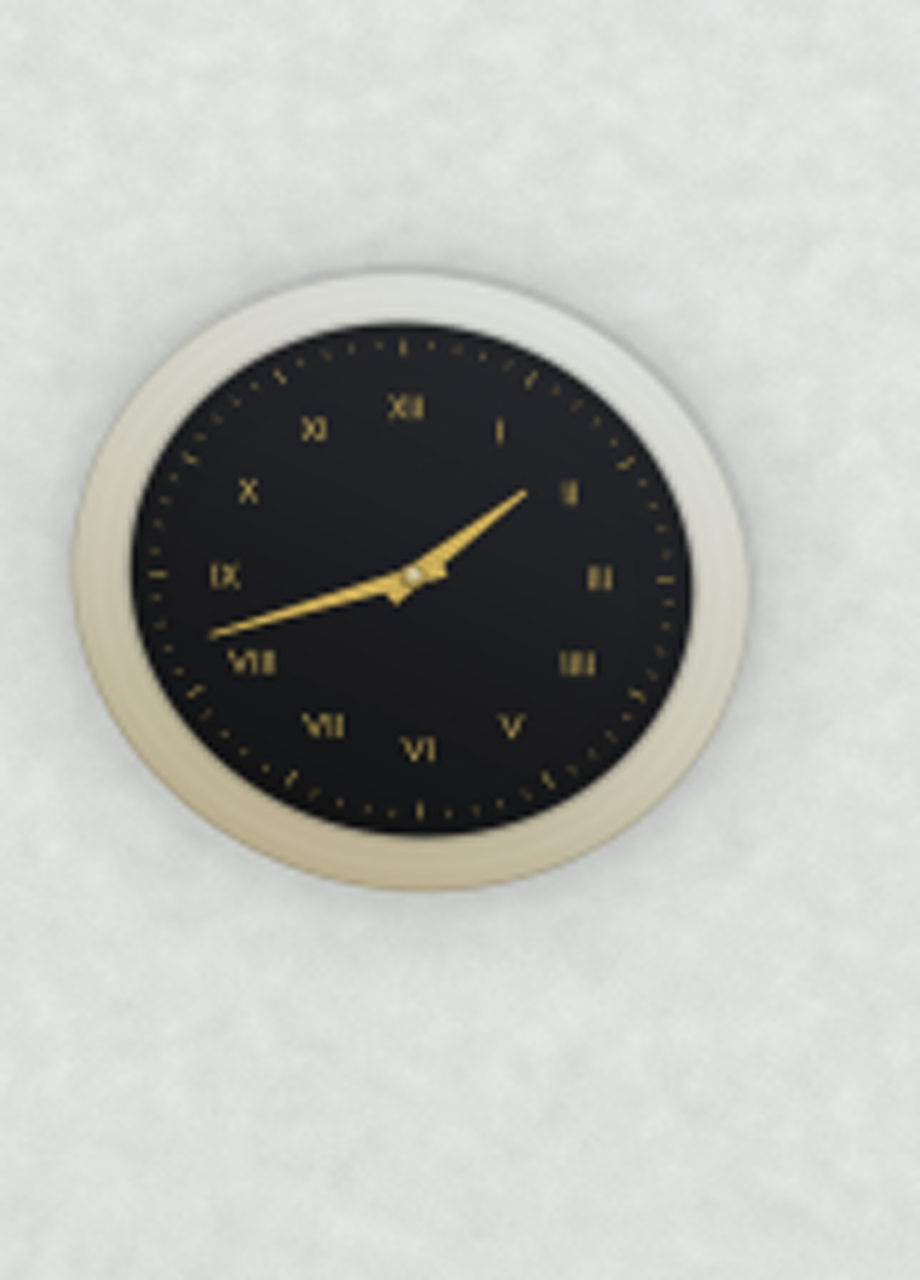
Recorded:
{"hour": 1, "minute": 42}
